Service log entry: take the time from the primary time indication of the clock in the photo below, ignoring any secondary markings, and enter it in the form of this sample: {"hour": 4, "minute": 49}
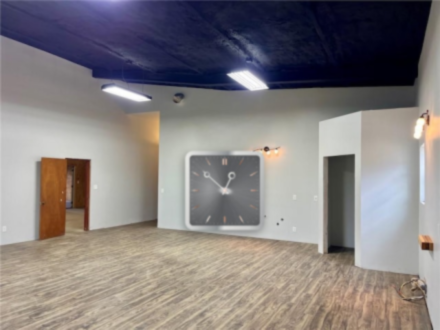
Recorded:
{"hour": 12, "minute": 52}
